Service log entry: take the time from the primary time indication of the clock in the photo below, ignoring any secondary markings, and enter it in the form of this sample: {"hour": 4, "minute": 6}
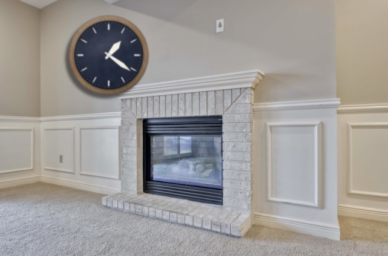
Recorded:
{"hour": 1, "minute": 21}
